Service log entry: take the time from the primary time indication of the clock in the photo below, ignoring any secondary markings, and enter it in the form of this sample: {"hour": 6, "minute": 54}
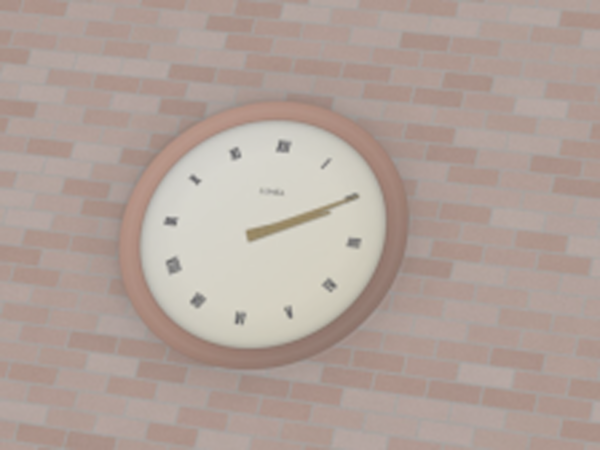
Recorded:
{"hour": 2, "minute": 10}
